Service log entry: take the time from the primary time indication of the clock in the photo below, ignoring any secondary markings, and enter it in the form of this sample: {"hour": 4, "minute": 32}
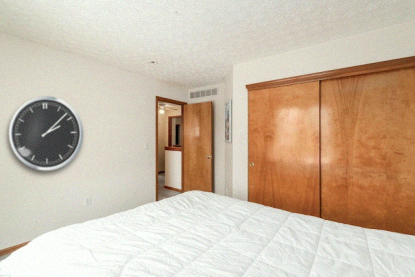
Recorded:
{"hour": 2, "minute": 8}
